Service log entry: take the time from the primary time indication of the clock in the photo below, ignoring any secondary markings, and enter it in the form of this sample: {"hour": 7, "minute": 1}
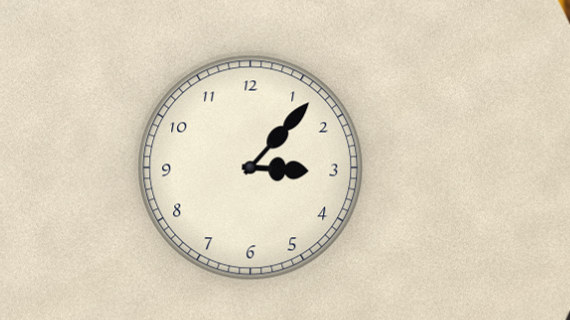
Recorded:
{"hour": 3, "minute": 7}
